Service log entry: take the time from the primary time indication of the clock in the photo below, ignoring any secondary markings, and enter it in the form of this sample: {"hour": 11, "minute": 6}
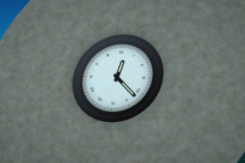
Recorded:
{"hour": 12, "minute": 22}
